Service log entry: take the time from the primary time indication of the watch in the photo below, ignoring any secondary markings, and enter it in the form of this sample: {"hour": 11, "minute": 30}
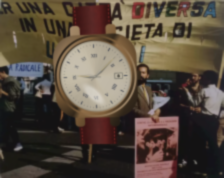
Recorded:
{"hour": 9, "minute": 8}
